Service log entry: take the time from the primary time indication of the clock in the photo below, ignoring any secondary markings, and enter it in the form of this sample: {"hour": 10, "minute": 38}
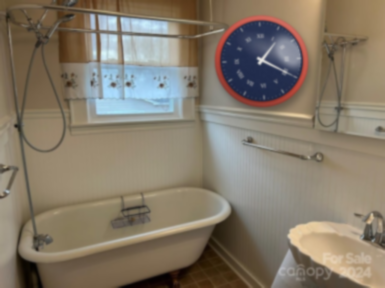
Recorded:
{"hour": 1, "minute": 20}
